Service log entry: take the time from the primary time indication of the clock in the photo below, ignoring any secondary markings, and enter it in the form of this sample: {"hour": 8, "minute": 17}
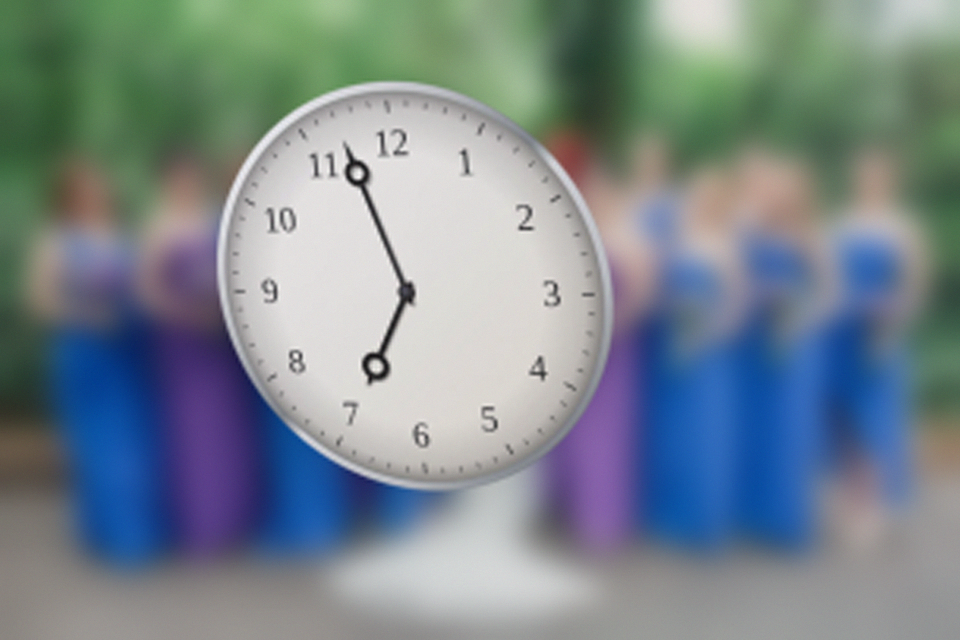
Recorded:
{"hour": 6, "minute": 57}
